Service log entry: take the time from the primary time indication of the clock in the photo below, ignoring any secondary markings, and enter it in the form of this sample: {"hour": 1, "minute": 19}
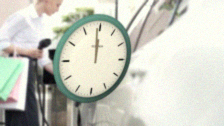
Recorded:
{"hour": 11, "minute": 59}
